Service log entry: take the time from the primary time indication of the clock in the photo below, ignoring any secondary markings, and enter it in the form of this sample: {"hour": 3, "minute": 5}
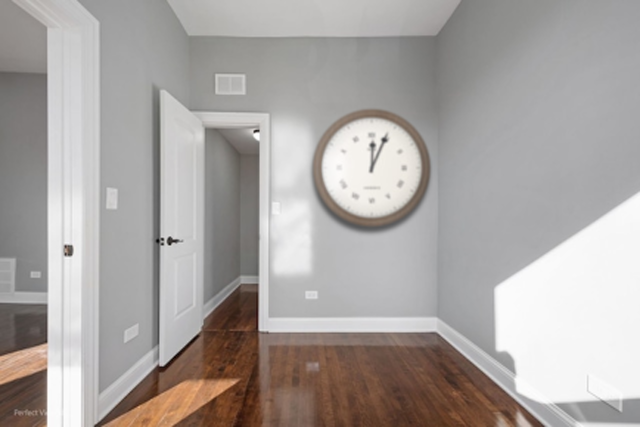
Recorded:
{"hour": 12, "minute": 4}
